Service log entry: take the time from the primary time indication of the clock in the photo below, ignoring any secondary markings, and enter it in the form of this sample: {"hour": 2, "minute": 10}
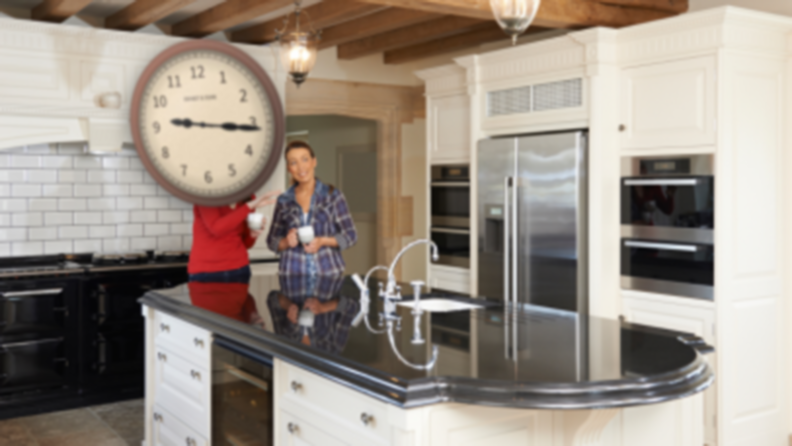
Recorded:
{"hour": 9, "minute": 16}
